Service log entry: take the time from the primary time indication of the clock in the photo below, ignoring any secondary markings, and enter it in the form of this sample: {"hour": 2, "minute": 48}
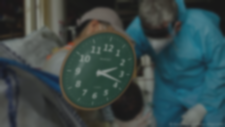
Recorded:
{"hour": 2, "minute": 18}
